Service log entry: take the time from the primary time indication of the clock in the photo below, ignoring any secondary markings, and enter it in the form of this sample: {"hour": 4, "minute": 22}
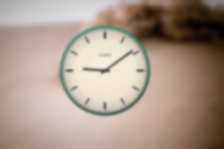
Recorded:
{"hour": 9, "minute": 9}
